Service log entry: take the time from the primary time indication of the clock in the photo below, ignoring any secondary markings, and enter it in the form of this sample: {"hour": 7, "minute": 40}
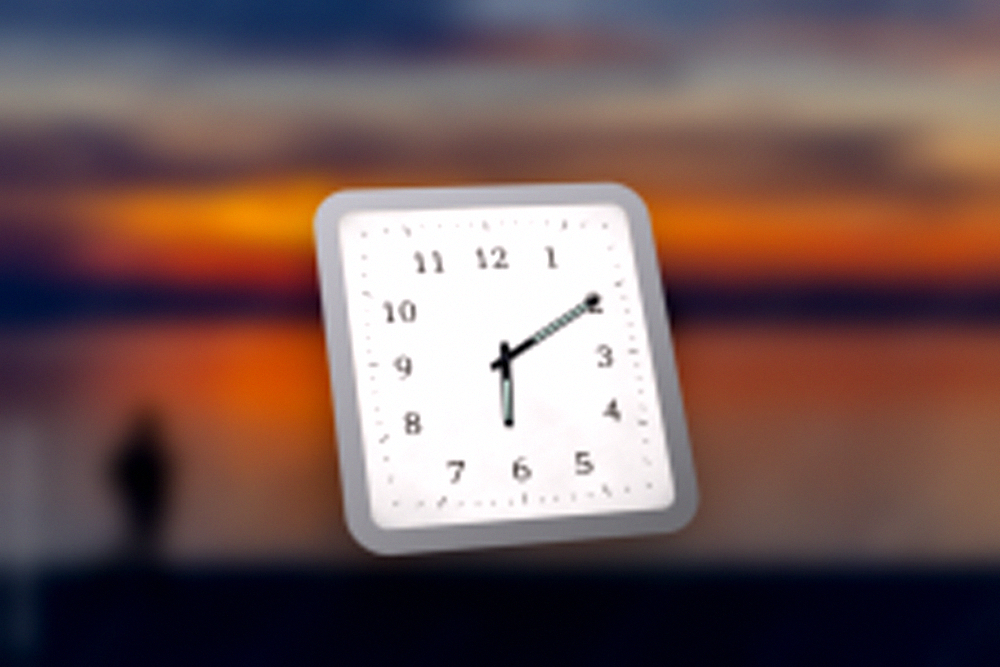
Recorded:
{"hour": 6, "minute": 10}
